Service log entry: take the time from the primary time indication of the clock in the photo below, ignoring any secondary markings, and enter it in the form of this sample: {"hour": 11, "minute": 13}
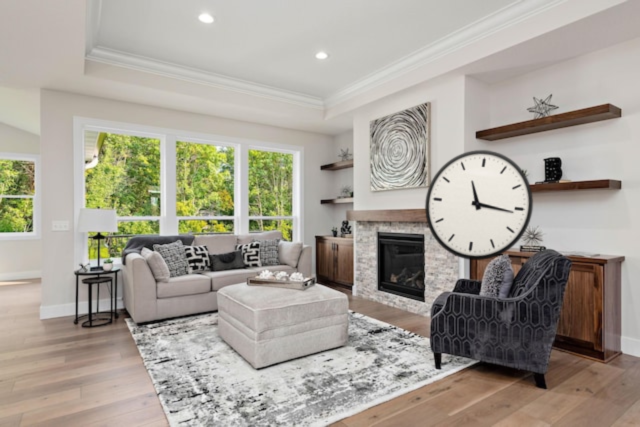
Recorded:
{"hour": 11, "minute": 16}
